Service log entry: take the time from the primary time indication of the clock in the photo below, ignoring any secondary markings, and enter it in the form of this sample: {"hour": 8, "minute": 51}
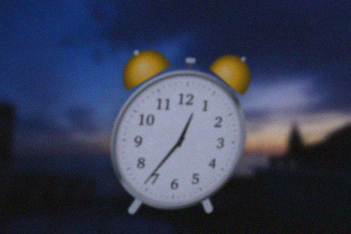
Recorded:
{"hour": 12, "minute": 36}
